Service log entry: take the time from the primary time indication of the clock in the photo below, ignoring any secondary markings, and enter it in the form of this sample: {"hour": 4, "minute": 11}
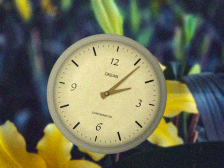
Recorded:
{"hour": 2, "minute": 6}
